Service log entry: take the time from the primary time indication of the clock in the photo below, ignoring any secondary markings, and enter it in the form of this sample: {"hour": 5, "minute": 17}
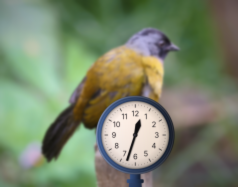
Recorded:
{"hour": 12, "minute": 33}
